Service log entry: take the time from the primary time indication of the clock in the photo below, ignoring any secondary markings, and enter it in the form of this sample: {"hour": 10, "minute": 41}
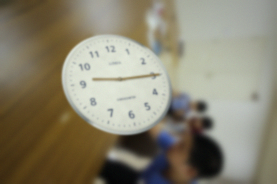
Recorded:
{"hour": 9, "minute": 15}
